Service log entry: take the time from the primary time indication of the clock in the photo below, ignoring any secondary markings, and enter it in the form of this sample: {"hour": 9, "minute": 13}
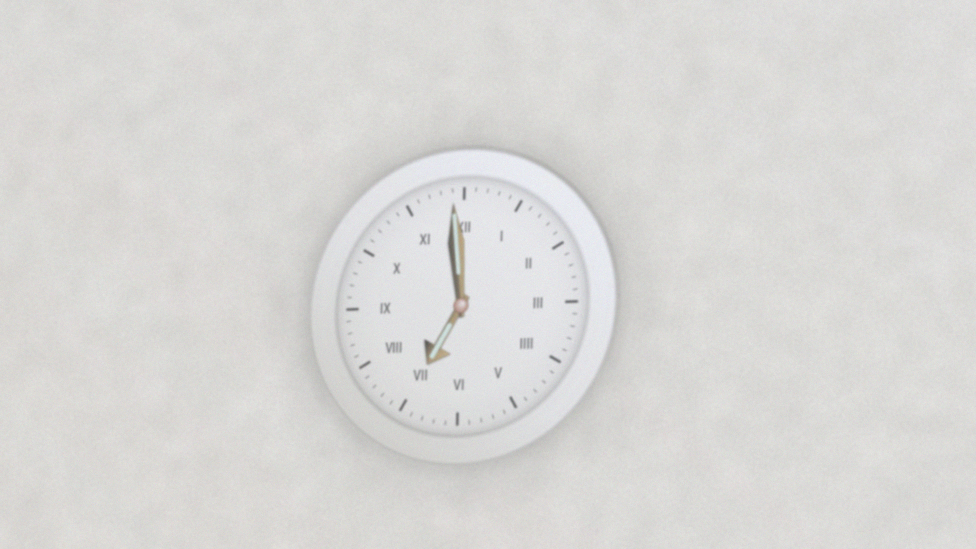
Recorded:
{"hour": 6, "minute": 59}
